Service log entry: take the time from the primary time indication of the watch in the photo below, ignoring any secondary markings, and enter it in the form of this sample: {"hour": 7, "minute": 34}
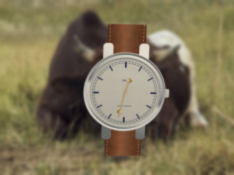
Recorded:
{"hour": 12, "minute": 32}
